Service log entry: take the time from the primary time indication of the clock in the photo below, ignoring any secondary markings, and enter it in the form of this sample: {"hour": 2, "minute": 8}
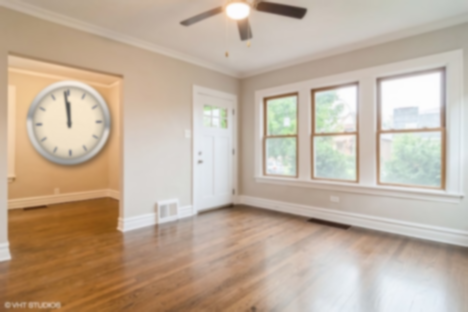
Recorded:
{"hour": 11, "minute": 59}
